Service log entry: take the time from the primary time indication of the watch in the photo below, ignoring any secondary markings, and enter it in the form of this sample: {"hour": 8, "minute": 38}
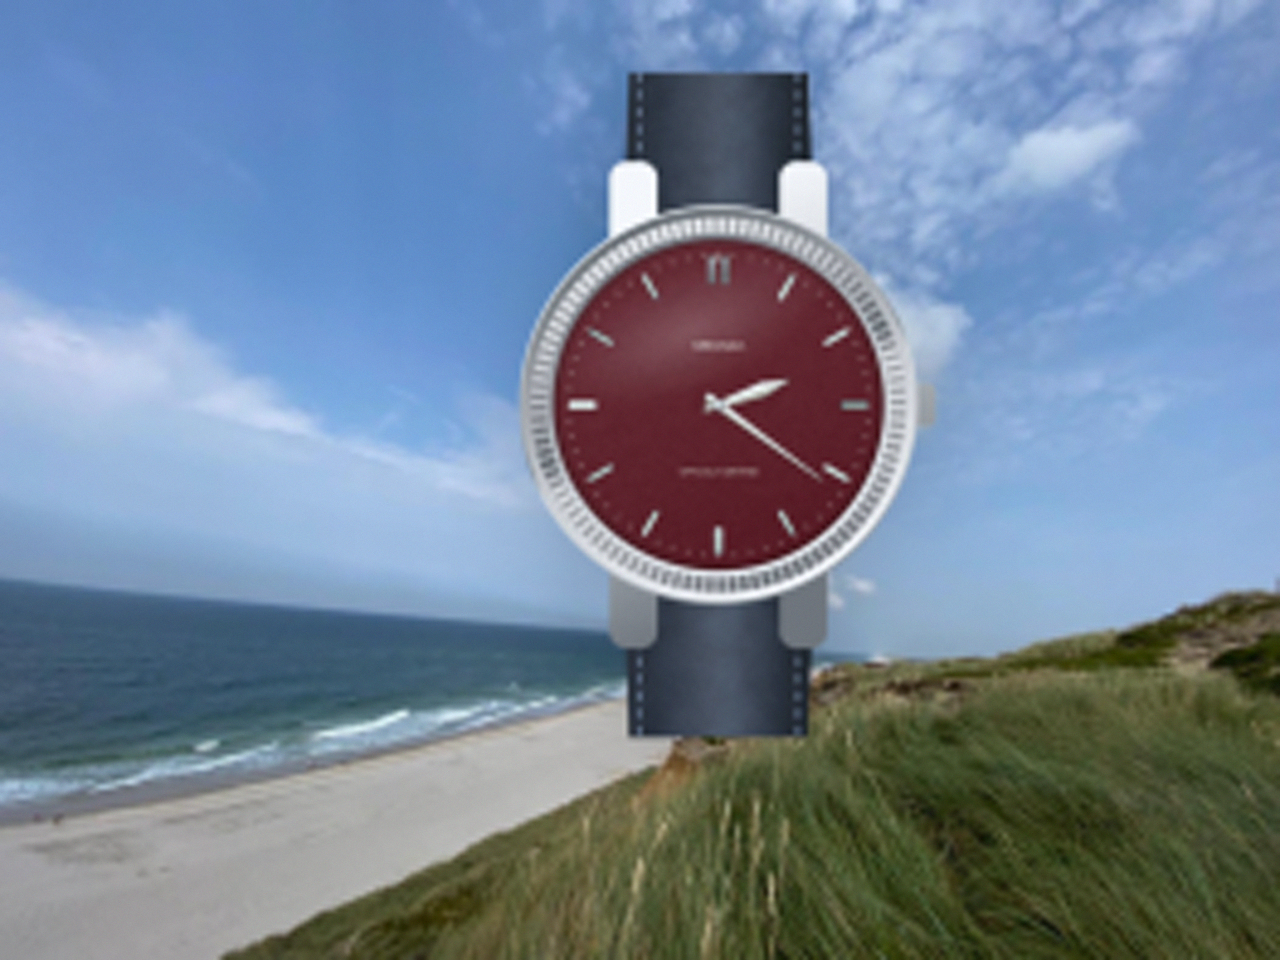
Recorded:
{"hour": 2, "minute": 21}
